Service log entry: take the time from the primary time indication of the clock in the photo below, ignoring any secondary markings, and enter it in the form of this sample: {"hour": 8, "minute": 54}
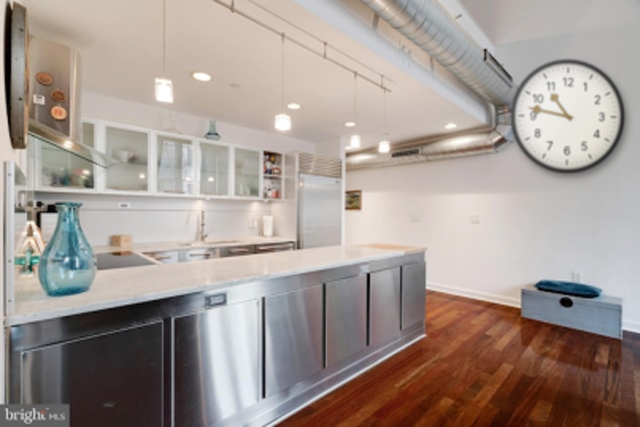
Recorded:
{"hour": 10, "minute": 47}
